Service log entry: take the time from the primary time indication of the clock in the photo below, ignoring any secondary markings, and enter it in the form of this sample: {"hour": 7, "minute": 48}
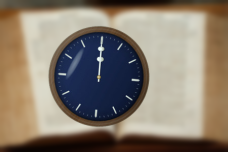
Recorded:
{"hour": 12, "minute": 0}
